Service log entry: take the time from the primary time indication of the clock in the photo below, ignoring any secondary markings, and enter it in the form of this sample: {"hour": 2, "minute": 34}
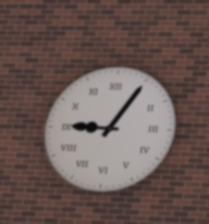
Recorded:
{"hour": 9, "minute": 5}
